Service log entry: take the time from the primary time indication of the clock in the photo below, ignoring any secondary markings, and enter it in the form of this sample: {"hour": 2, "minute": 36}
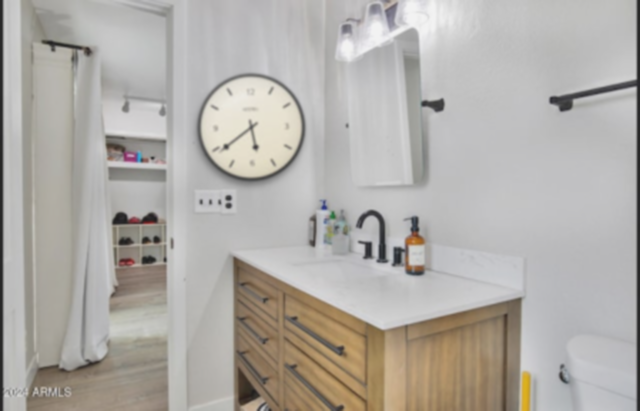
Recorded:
{"hour": 5, "minute": 39}
